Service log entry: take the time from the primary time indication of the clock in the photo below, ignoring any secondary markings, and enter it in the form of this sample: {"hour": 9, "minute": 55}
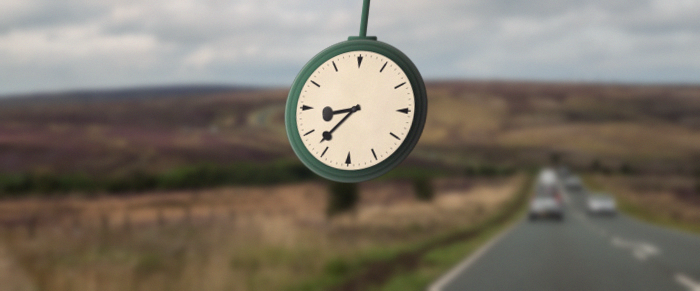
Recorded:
{"hour": 8, "minute": 37}
